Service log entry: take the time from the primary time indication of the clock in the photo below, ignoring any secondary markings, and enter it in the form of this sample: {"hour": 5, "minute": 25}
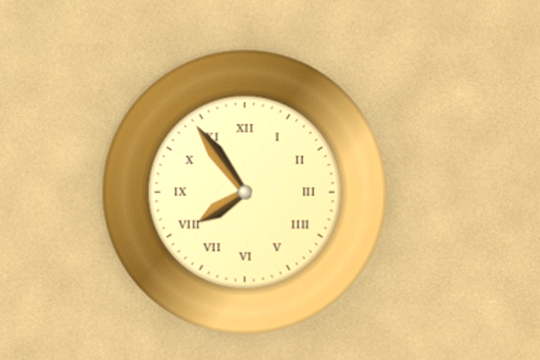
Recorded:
{"hour": 7, "minute": 54}
